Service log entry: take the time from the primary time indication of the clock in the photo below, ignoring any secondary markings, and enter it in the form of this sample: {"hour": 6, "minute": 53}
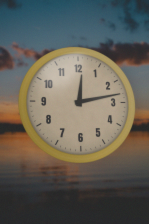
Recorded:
{"hour": 12, "minute": 13}
